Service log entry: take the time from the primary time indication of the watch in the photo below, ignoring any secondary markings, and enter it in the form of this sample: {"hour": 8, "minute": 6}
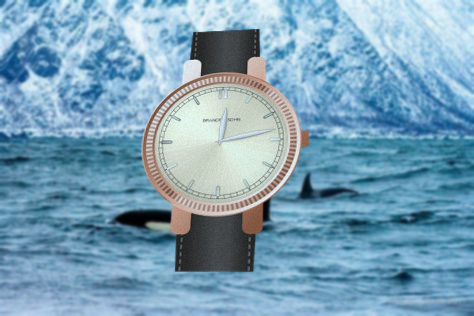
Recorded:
{"hour": 12, "minute": 13}
